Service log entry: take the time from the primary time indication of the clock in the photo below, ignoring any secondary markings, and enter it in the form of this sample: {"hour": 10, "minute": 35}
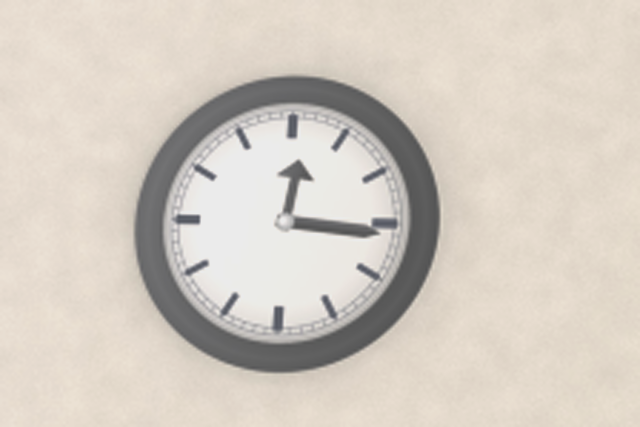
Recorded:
{"hour": 12, "minute": 16}
